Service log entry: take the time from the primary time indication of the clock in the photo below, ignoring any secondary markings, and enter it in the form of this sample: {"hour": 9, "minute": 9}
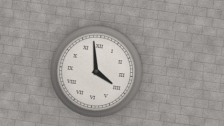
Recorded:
{"hour": 3, "minute": 58}
